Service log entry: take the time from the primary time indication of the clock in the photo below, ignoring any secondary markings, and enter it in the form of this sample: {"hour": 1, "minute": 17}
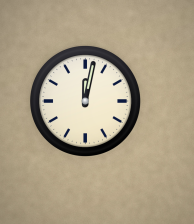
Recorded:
{"hour": 12, "minute": 2}
